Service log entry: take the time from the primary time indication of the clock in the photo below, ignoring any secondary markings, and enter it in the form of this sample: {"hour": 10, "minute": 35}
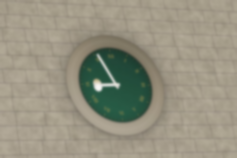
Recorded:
{"hour": 8, "minute": 56}
